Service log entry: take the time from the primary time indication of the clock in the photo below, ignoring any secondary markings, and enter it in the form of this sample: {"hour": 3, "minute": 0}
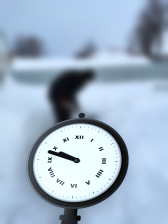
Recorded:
{"hour": 9, "minute": 48}
